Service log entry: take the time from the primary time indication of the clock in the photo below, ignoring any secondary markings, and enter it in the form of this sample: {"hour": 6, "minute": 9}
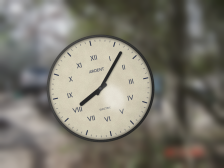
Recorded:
{"hour": 8, "minute": 7}
